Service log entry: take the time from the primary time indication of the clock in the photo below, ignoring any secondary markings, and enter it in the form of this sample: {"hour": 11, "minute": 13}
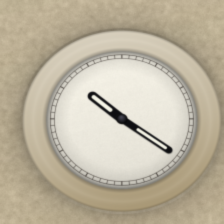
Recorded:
{"hour": 10, "minute": 21}
